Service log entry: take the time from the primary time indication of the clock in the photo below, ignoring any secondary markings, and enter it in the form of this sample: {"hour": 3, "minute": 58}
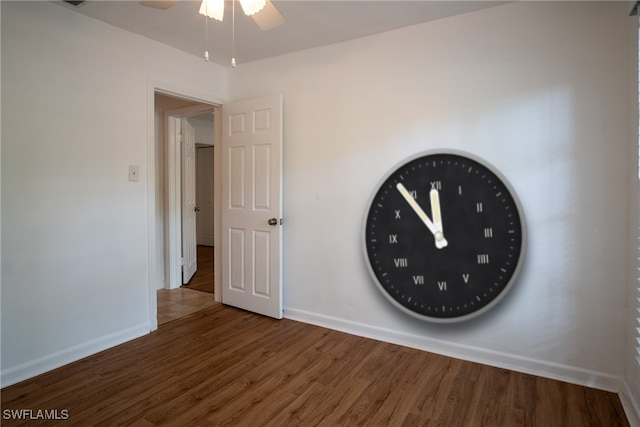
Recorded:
{"hour": 11, "minute": 54}
